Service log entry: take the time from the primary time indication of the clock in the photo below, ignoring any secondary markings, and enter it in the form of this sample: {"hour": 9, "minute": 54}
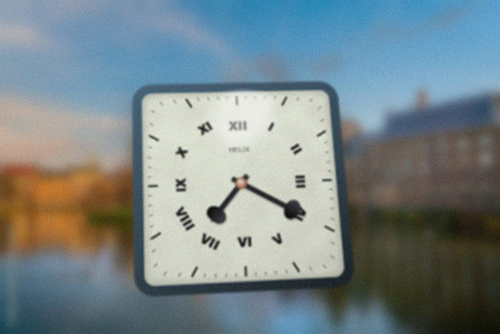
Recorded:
{"hour": 7, "minute": 20}
